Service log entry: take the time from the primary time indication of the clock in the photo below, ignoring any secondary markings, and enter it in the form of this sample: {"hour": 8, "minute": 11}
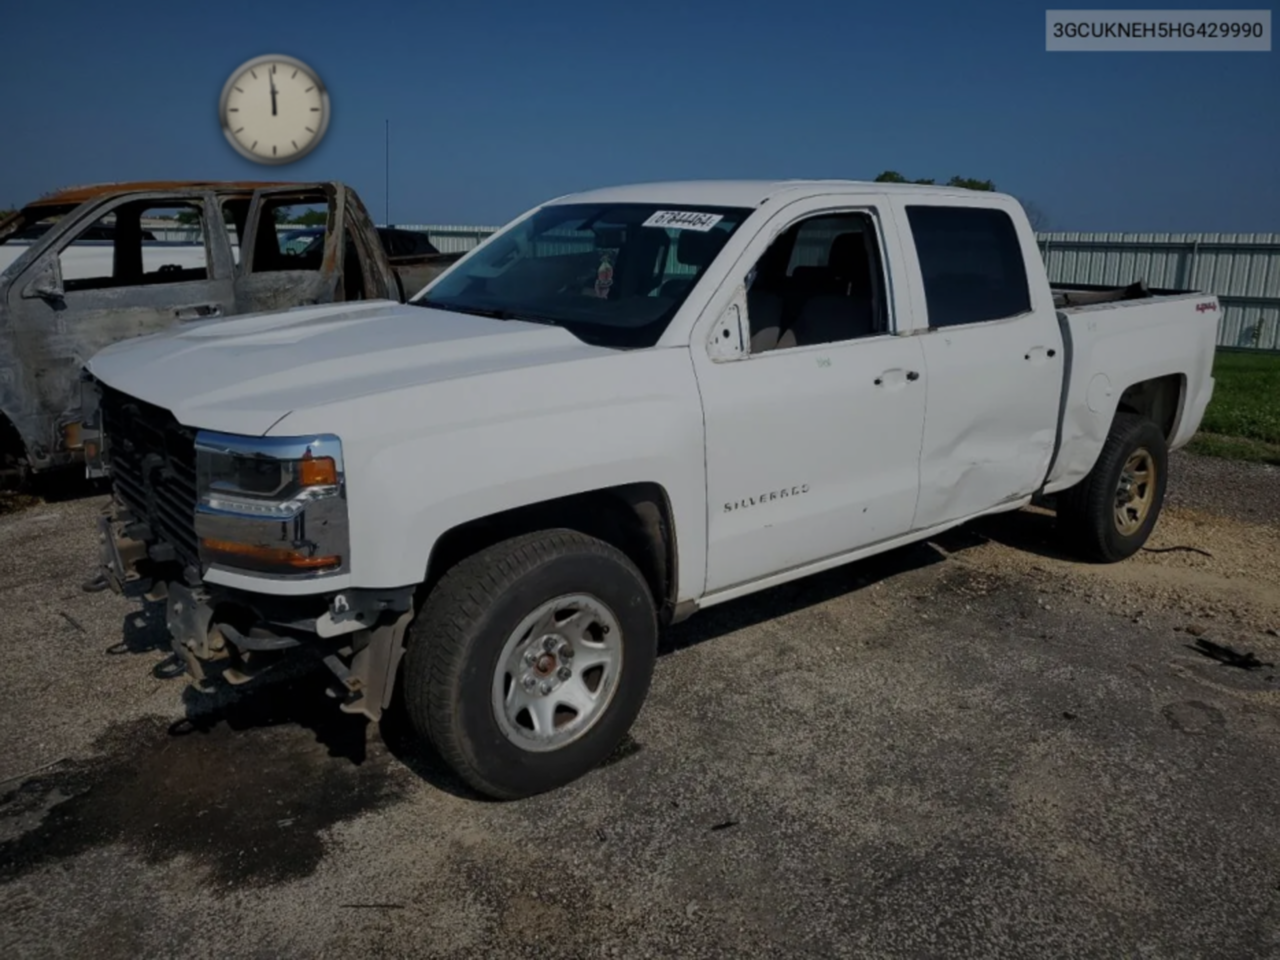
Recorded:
{"hour": 11, "minute": 59}
